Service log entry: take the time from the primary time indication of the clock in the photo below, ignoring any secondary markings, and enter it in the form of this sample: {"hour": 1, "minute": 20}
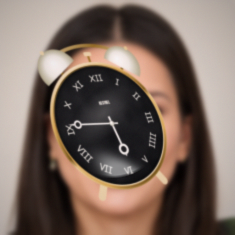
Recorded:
{"hour": 5, "minute": 46}
